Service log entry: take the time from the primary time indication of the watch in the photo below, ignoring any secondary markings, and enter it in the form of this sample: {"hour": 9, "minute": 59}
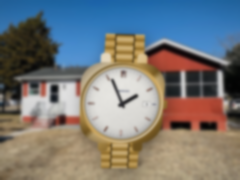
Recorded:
{"hour": 1, "minute": 56}
